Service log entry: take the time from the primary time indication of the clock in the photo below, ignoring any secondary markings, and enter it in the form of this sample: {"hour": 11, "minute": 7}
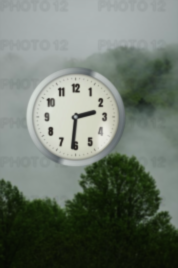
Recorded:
{"hour": 2, "minute": 31}
